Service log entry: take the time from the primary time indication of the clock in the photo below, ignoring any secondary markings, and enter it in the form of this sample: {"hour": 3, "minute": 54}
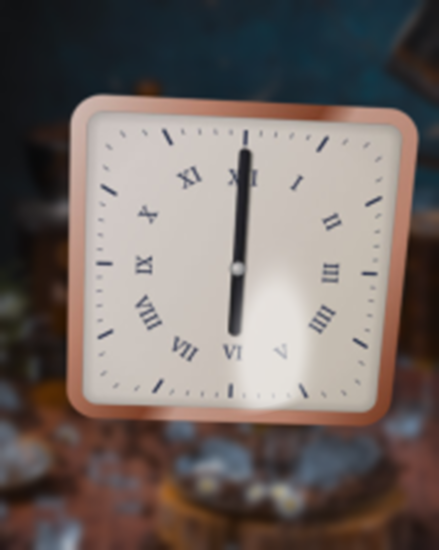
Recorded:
{"hour": 6, "minute": 0}
